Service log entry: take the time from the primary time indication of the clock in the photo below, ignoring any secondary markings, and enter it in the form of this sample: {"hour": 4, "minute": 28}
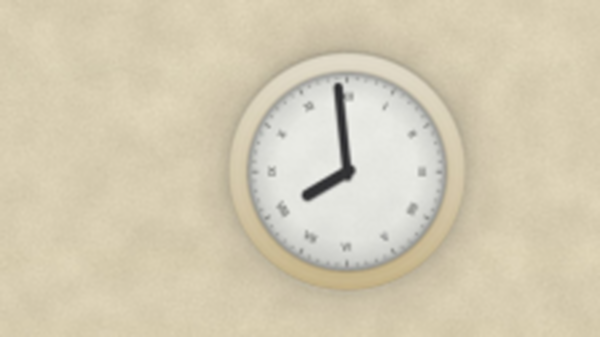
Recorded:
{"hour": 7, "minute": 59}
